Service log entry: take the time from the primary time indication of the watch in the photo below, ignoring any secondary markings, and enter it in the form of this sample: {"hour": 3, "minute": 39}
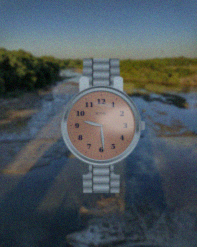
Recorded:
{"hour": 9, "minute": 29}
